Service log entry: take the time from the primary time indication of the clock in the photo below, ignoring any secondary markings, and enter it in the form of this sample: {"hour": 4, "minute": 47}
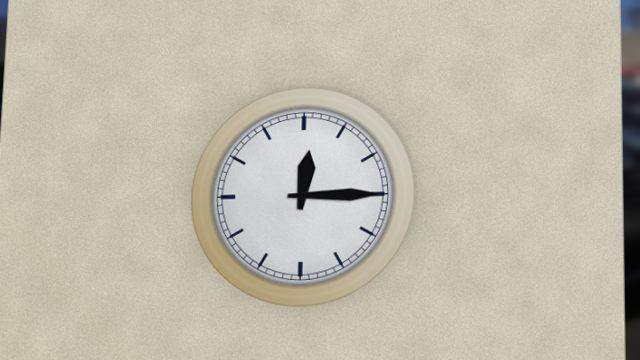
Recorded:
{"hour": 12, "minute": 15}
